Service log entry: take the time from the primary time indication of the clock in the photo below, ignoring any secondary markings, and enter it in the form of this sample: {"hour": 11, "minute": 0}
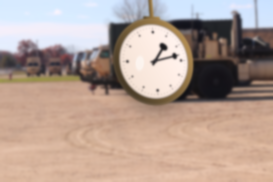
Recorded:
{"hour": 1, "minute": 13}
